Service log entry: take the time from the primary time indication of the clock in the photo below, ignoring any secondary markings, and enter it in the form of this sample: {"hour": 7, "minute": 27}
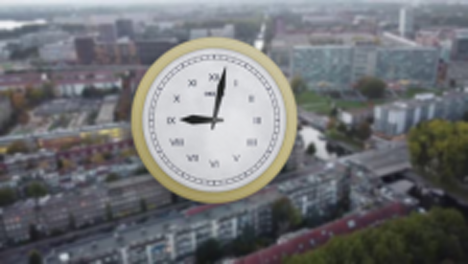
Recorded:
{"hour": 9, "minute": 2}
